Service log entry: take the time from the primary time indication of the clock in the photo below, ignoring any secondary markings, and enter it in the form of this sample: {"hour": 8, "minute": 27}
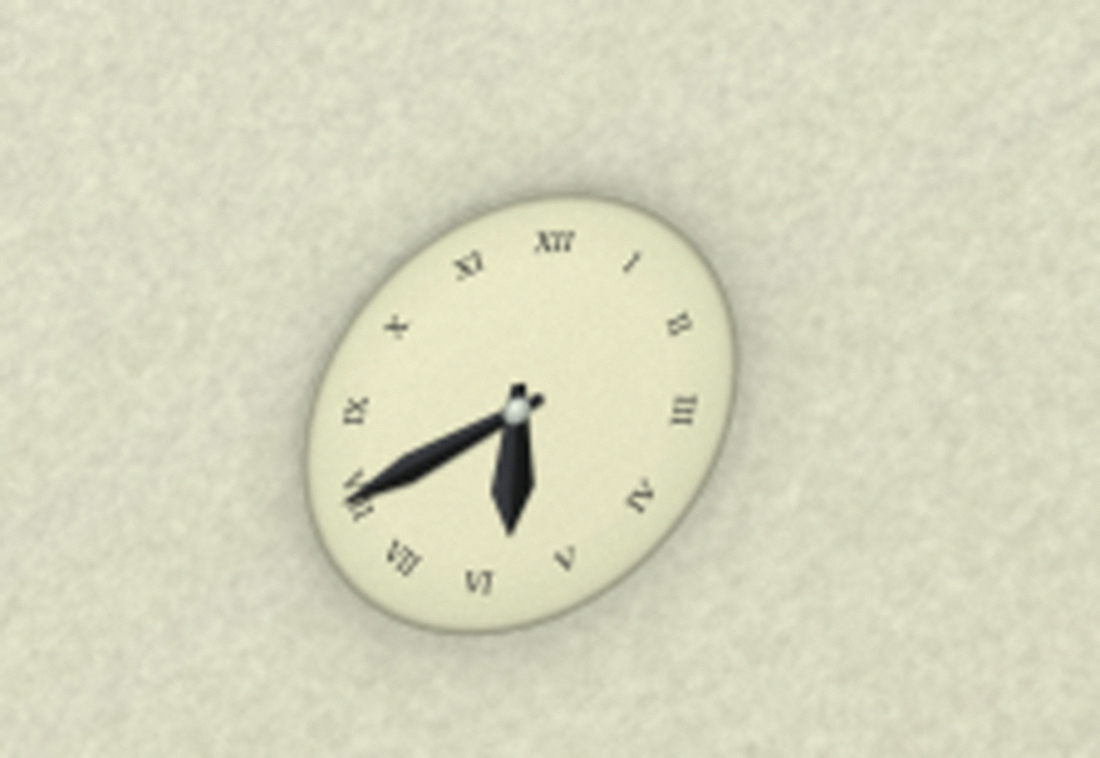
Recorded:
{"hour": 5, "minute": 40}
